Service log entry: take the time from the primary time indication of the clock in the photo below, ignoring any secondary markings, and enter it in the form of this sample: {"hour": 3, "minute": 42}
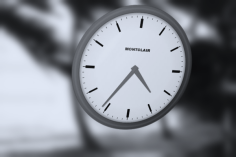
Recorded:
{"hour": 4, "minute": 36}
